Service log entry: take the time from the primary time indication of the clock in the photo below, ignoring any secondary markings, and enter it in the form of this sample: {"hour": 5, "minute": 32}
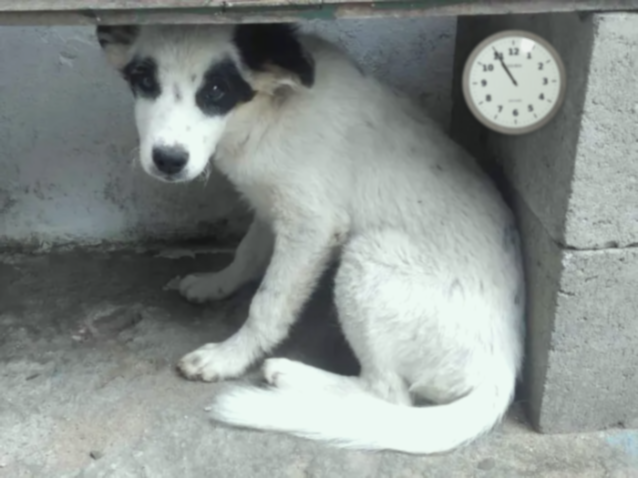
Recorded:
{"hour": 10, "minute": 55}
